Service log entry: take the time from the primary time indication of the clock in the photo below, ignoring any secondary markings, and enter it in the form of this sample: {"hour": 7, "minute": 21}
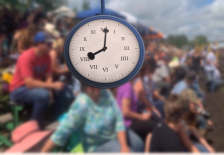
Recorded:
{"hour": 8, "minute": 1}
